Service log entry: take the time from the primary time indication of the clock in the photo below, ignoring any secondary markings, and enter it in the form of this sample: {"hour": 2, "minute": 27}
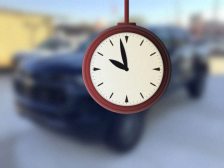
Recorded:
{"hour": 9, "minute": 58}
